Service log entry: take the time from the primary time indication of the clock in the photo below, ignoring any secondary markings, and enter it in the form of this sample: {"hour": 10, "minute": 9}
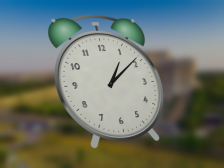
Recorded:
{"hour": 1, "minute": 9}
